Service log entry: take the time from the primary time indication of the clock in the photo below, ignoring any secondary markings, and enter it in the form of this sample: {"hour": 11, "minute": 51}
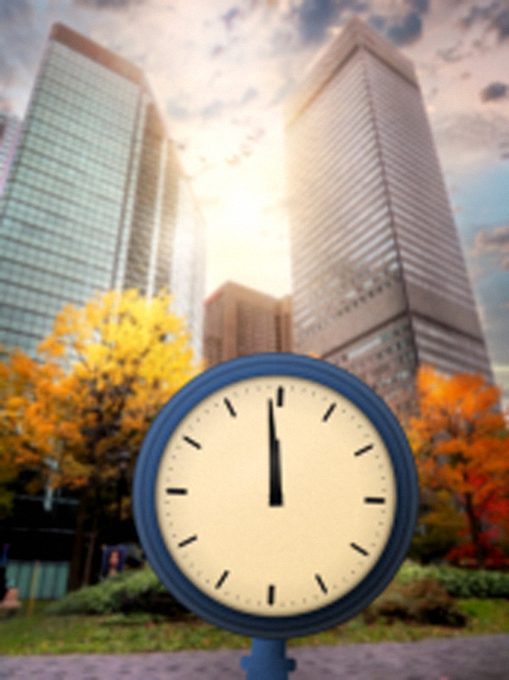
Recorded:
{"hour": 11, "minute": 59}
